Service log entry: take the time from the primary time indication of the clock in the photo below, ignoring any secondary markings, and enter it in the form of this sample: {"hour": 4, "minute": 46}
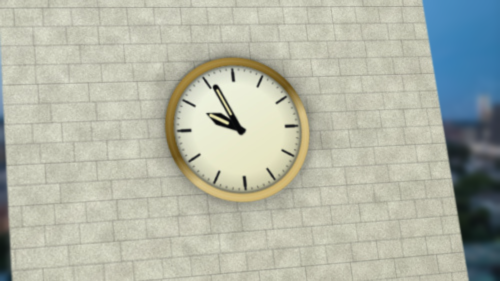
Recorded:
{"hour": 9, "minute": 56}
